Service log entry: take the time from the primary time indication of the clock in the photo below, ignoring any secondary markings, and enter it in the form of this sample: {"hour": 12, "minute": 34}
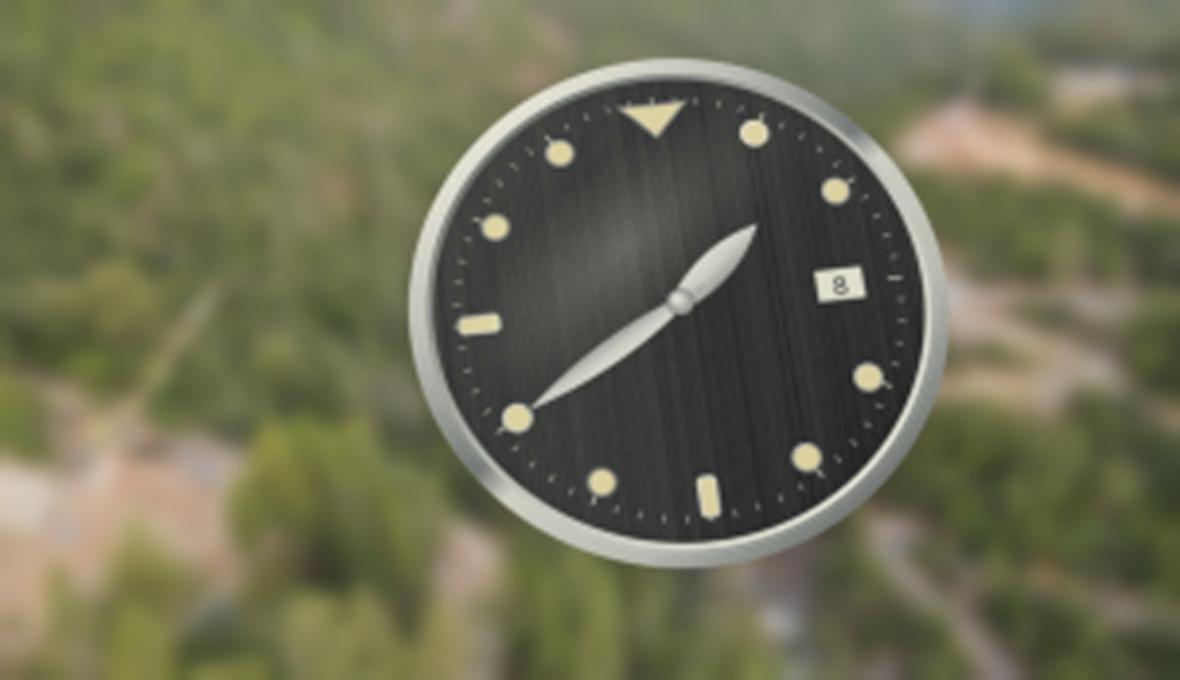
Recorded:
{"hour": 1, "minute": 40}
